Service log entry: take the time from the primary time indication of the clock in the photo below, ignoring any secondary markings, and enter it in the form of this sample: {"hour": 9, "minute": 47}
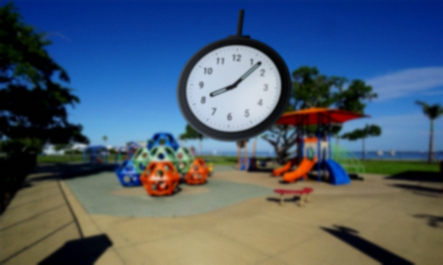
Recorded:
{"hour": 8, "minute": 7}
